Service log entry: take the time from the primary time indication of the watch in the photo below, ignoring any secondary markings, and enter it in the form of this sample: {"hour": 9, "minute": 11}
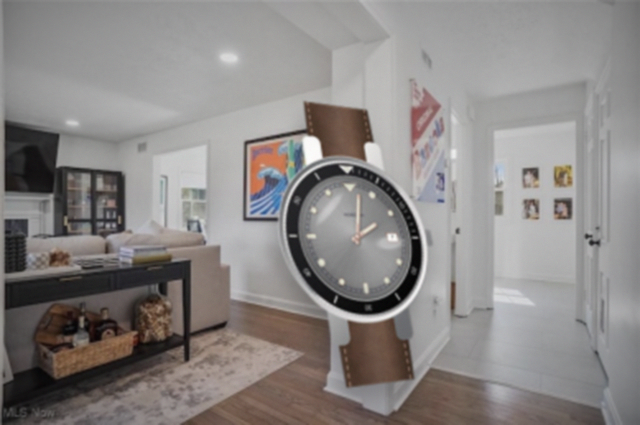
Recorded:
{"hour": 2, "minute": 2}
